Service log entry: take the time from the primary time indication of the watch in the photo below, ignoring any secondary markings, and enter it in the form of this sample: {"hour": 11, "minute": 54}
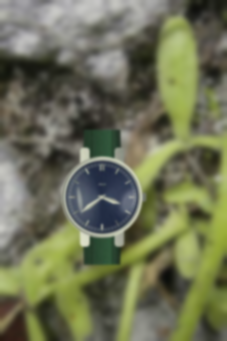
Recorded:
{"hour": 3, "minute": 39}
